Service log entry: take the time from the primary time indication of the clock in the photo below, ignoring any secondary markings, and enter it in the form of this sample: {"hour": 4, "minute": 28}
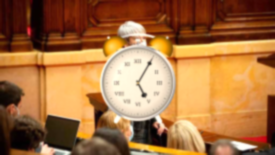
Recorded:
{"hour": 5, "minute": 5}
